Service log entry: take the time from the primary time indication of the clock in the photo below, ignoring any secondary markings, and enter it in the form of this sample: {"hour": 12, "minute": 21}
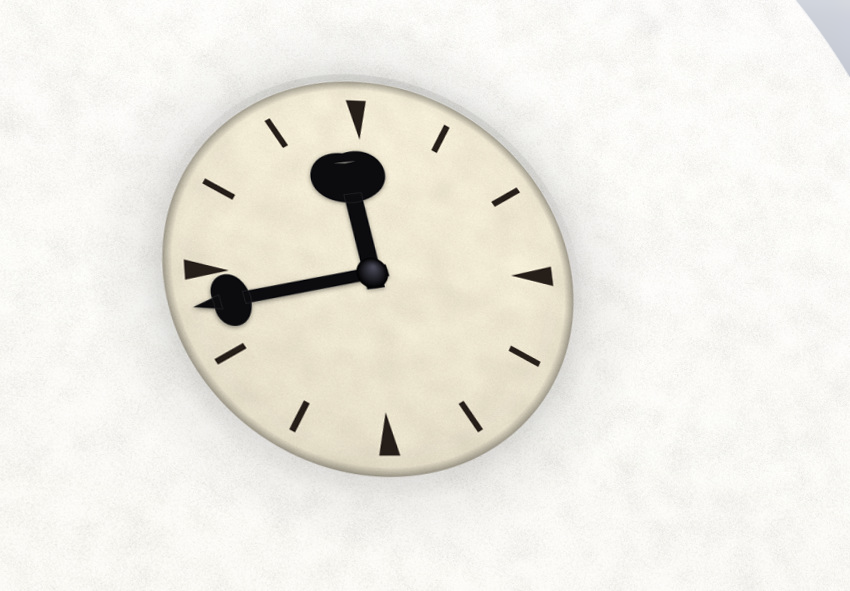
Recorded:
{"hour": 11, "minute": 43}
